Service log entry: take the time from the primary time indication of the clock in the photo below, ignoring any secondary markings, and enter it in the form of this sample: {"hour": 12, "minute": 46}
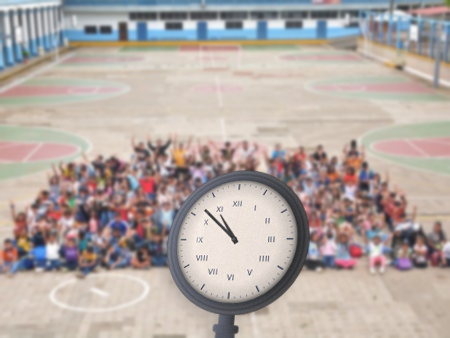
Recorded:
{"hour": 10, "minute": 52}
